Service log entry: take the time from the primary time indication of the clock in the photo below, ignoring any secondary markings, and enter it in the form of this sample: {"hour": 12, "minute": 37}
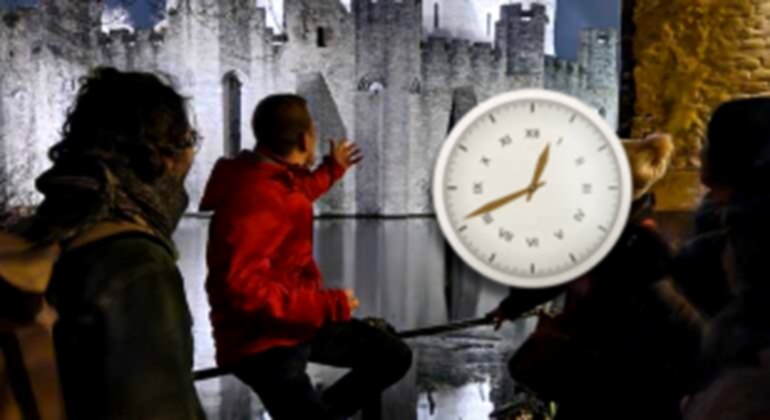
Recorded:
{"hour": 12, "minute": 41}
